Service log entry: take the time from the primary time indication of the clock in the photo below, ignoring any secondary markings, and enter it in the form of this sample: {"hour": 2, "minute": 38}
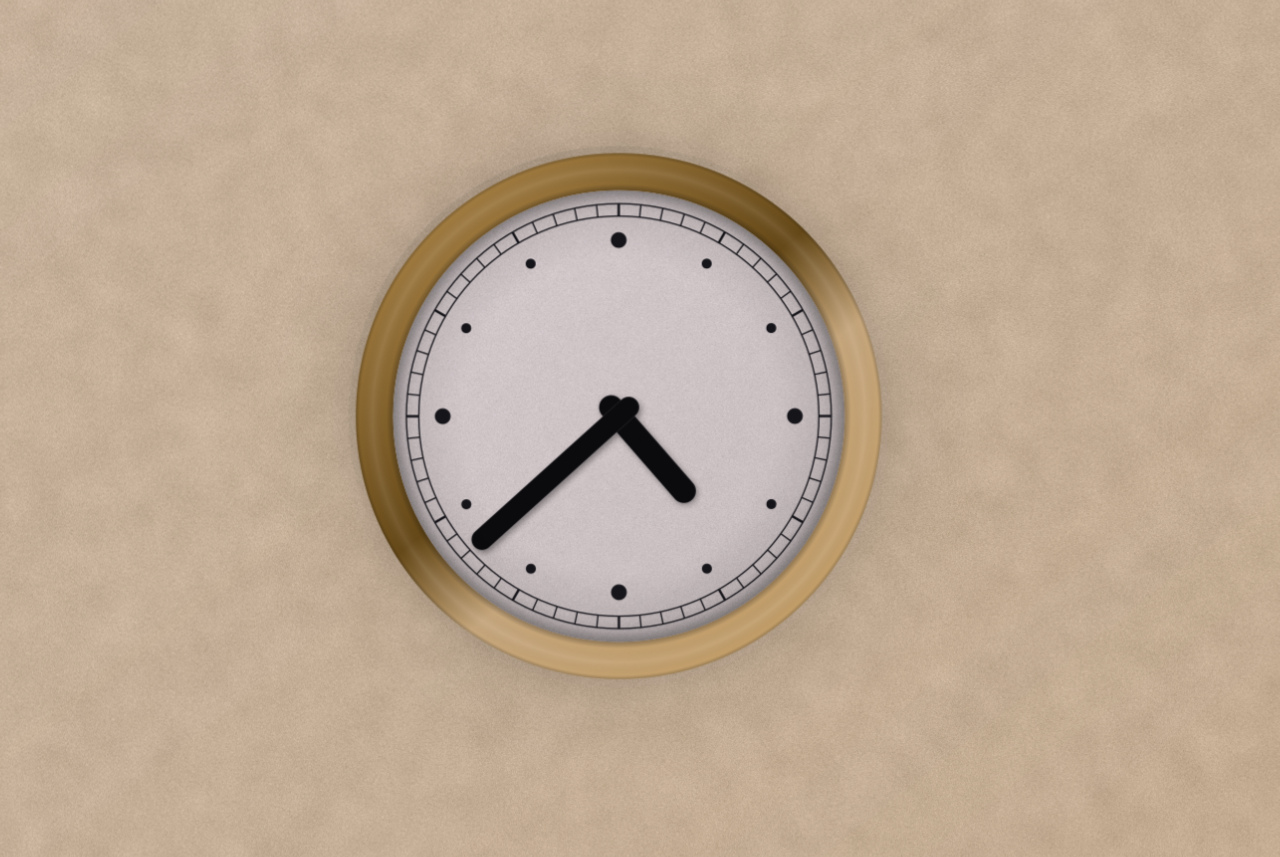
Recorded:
{"hour": 4, "minute": 38}
